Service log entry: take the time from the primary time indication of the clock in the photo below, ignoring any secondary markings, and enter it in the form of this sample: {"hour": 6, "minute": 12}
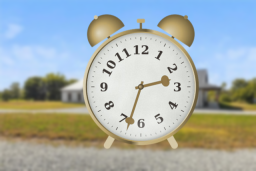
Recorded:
{"hour": 2, "minute": 33}
